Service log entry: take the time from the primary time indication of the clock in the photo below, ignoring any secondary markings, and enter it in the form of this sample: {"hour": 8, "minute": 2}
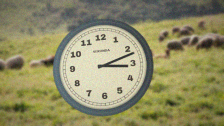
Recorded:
{"hour": 3, "minute": 12}
